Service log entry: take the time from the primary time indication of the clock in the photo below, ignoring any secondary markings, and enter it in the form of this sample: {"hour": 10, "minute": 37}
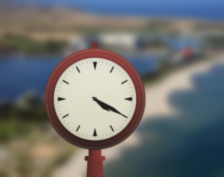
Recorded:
{"hour": 4, "minute": 20}
